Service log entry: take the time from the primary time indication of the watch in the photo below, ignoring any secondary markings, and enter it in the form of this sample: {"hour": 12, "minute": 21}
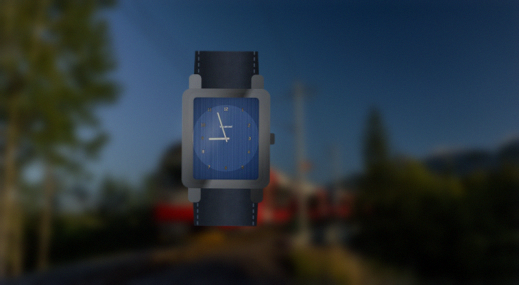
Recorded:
{"hour": 8, "minute": 57}
